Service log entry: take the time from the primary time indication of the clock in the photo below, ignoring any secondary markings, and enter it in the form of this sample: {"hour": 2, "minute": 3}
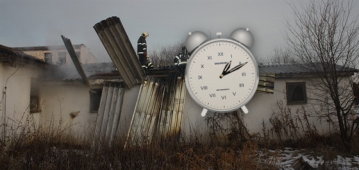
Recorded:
{"hour": 1, "minute": 11}
